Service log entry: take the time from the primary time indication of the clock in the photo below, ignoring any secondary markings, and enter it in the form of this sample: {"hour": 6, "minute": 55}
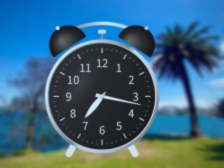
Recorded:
{"hour": 7, "minute": 17}
